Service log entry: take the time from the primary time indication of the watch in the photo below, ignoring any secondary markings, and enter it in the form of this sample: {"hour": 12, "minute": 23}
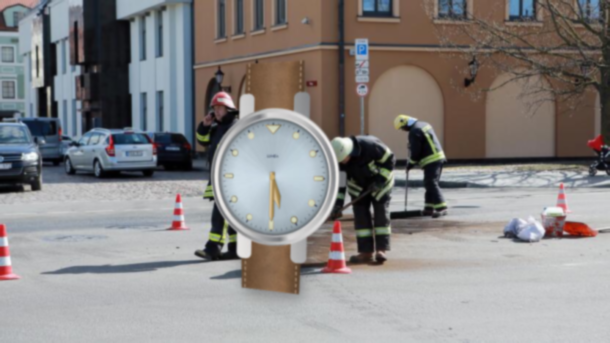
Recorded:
{"hour": 5, "minute": 30}
